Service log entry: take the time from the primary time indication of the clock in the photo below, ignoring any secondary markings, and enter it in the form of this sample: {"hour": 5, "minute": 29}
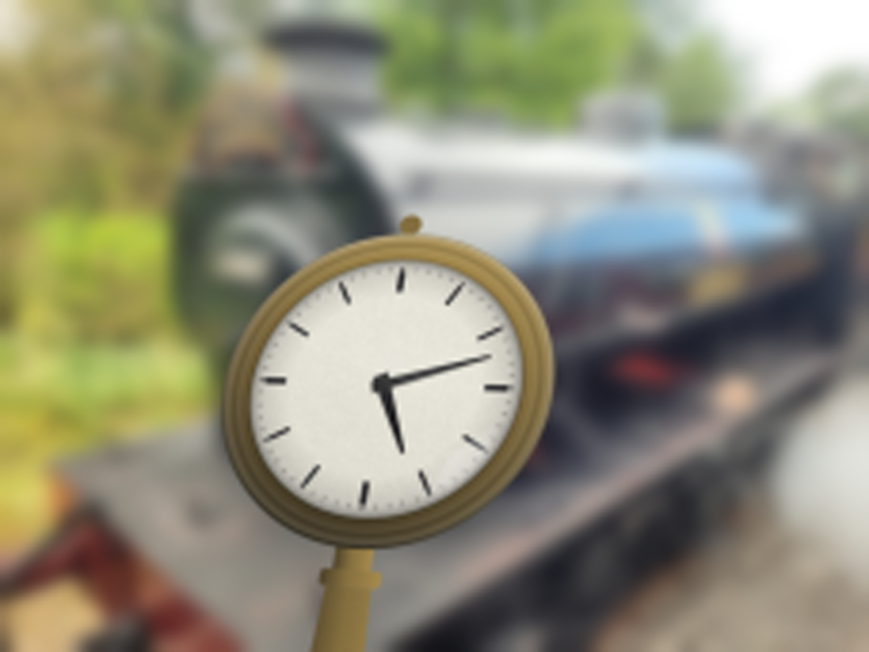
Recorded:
{"hour": 5, "minute": 12}
